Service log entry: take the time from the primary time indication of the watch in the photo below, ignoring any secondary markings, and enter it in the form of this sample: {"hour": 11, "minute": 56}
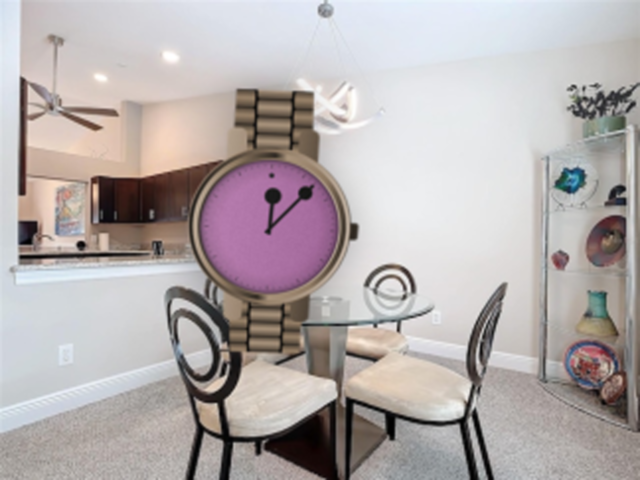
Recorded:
{"hour": 12, "minute": 7}
